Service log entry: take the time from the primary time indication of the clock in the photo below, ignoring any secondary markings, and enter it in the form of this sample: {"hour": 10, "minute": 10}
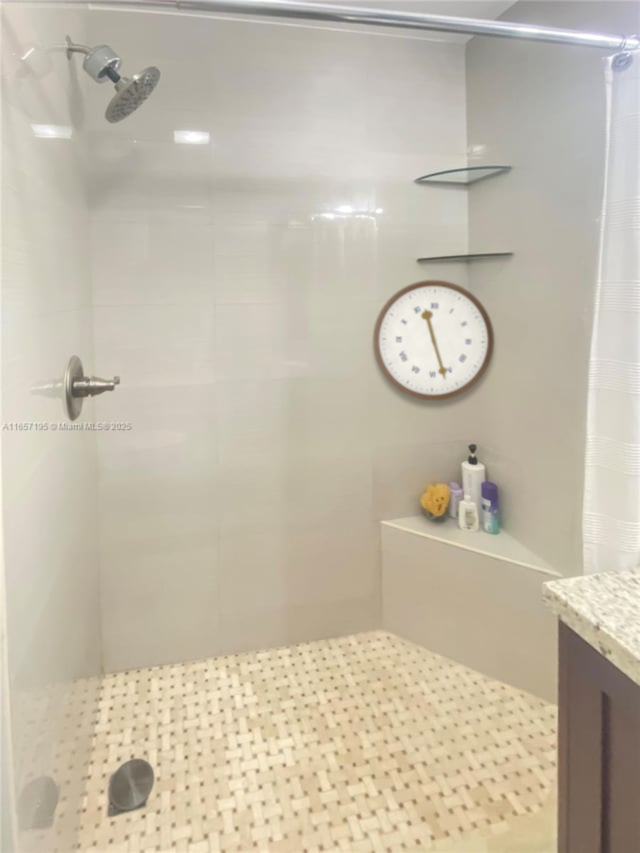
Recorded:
{"hour": 11, "minute": 27}
